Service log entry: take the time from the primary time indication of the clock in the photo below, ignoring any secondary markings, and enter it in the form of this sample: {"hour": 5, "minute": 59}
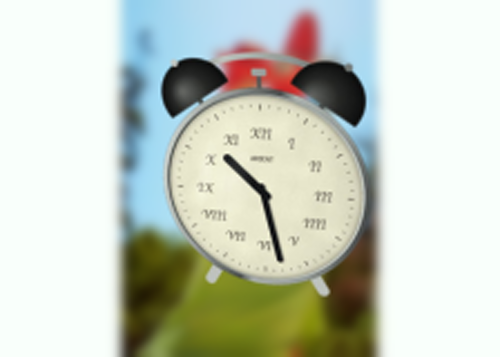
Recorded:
{"hour": 10, "minute": 28}
